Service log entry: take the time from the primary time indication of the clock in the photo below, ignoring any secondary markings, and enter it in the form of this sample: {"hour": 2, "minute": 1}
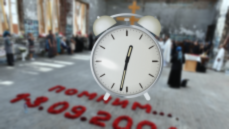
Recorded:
{"hour": 12, "minute": 32}
